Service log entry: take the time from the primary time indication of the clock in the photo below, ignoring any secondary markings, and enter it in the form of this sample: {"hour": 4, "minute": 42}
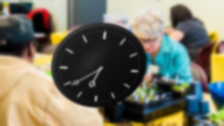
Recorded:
{"hour": 6, "minute": 39}
